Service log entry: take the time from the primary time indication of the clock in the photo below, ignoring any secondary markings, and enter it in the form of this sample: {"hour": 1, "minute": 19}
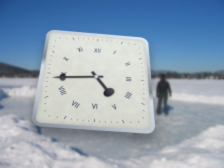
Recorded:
{"hour": 4, "minute": 44}
